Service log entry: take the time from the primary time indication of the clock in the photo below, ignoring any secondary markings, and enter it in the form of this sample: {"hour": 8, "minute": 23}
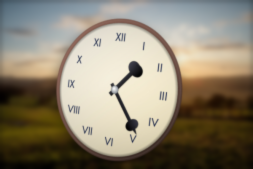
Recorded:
{"hour": 1, "minute": 24}
